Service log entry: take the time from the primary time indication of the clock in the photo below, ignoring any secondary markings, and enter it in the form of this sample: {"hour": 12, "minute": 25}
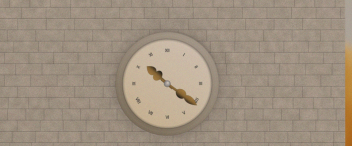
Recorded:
{"hour": 10, "minute": 21}
